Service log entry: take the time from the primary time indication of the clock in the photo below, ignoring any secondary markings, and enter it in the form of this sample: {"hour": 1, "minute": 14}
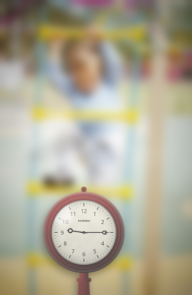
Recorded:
{"hour": 9, "minute": 15}
